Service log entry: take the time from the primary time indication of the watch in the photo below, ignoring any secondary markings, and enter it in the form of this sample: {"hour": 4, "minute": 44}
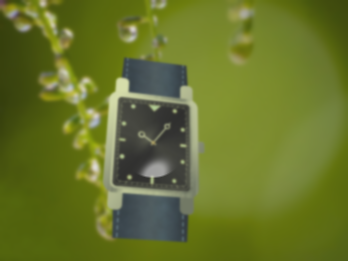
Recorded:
{"hour": 10, "minute": 6}
